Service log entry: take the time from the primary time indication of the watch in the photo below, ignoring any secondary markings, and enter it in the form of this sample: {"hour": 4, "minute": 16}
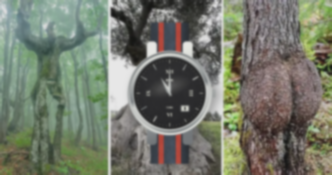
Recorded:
{"hour": 11, "minute": 0}
